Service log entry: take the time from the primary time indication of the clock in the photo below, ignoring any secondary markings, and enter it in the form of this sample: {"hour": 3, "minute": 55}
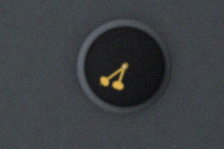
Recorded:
{"hour": 6, "minute": 39}
